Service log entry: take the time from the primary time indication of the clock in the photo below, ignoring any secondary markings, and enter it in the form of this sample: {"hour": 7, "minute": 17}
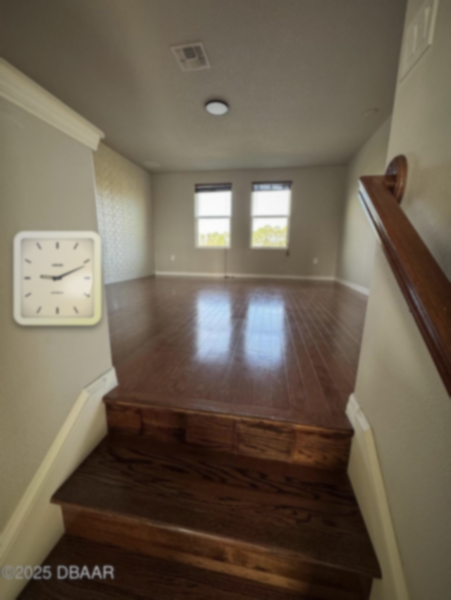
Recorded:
{"hour": 9, "minute": 11}
